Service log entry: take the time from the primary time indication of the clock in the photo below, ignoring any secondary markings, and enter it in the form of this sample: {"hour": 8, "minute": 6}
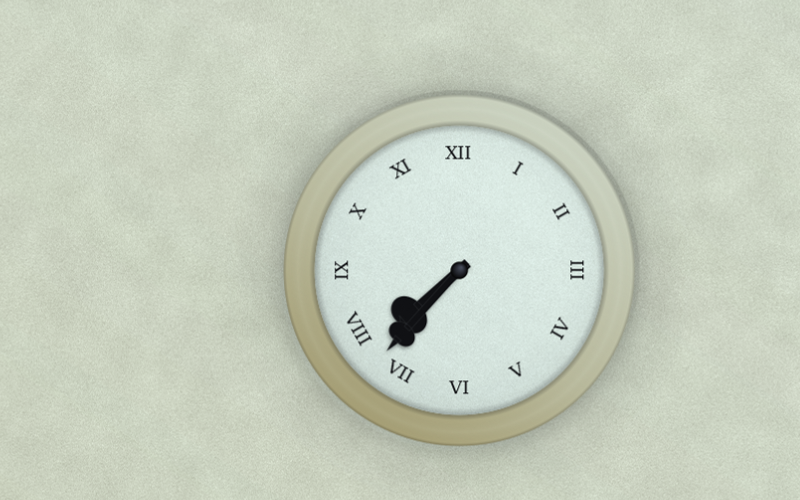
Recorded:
{"hour": 7, "minute": 37}
